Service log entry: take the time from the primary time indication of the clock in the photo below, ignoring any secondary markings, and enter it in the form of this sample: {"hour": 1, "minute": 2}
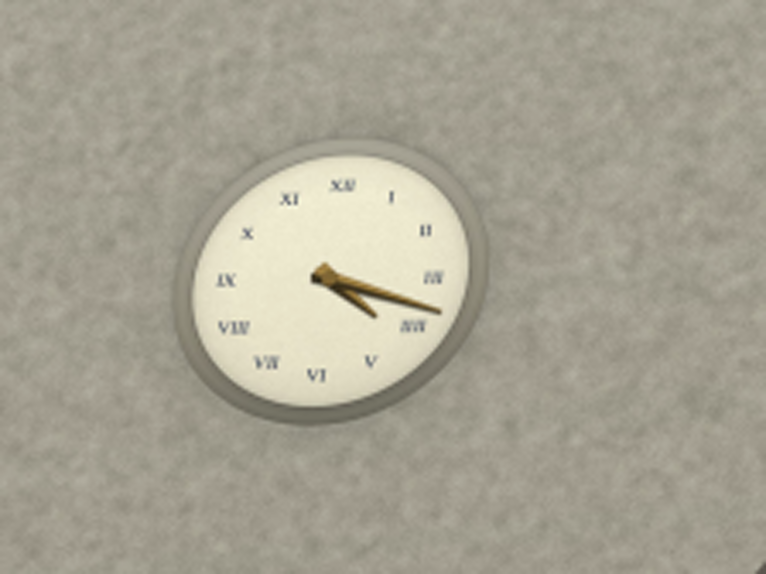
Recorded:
{"hour": 4, "minute": 18}
